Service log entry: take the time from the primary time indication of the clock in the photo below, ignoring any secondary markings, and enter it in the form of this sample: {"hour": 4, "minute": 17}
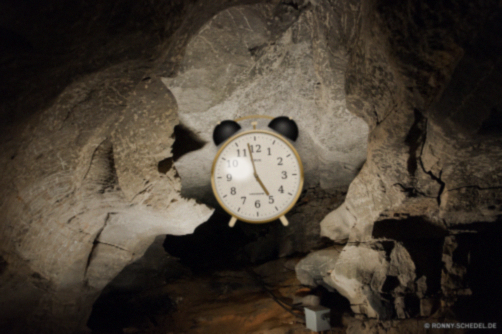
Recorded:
{"hour": 4, "minute": 58}
